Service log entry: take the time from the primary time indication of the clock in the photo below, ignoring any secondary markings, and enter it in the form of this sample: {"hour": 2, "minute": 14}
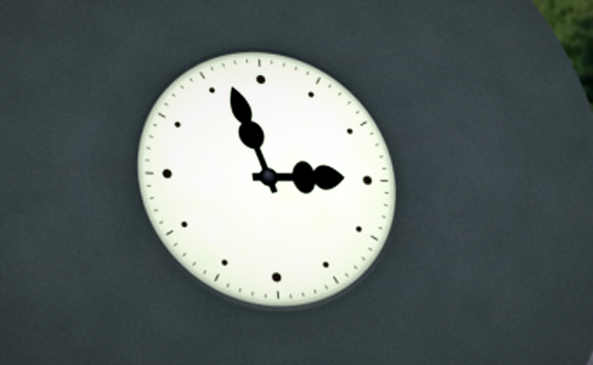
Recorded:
{"hour": 2, "minute": 57}
